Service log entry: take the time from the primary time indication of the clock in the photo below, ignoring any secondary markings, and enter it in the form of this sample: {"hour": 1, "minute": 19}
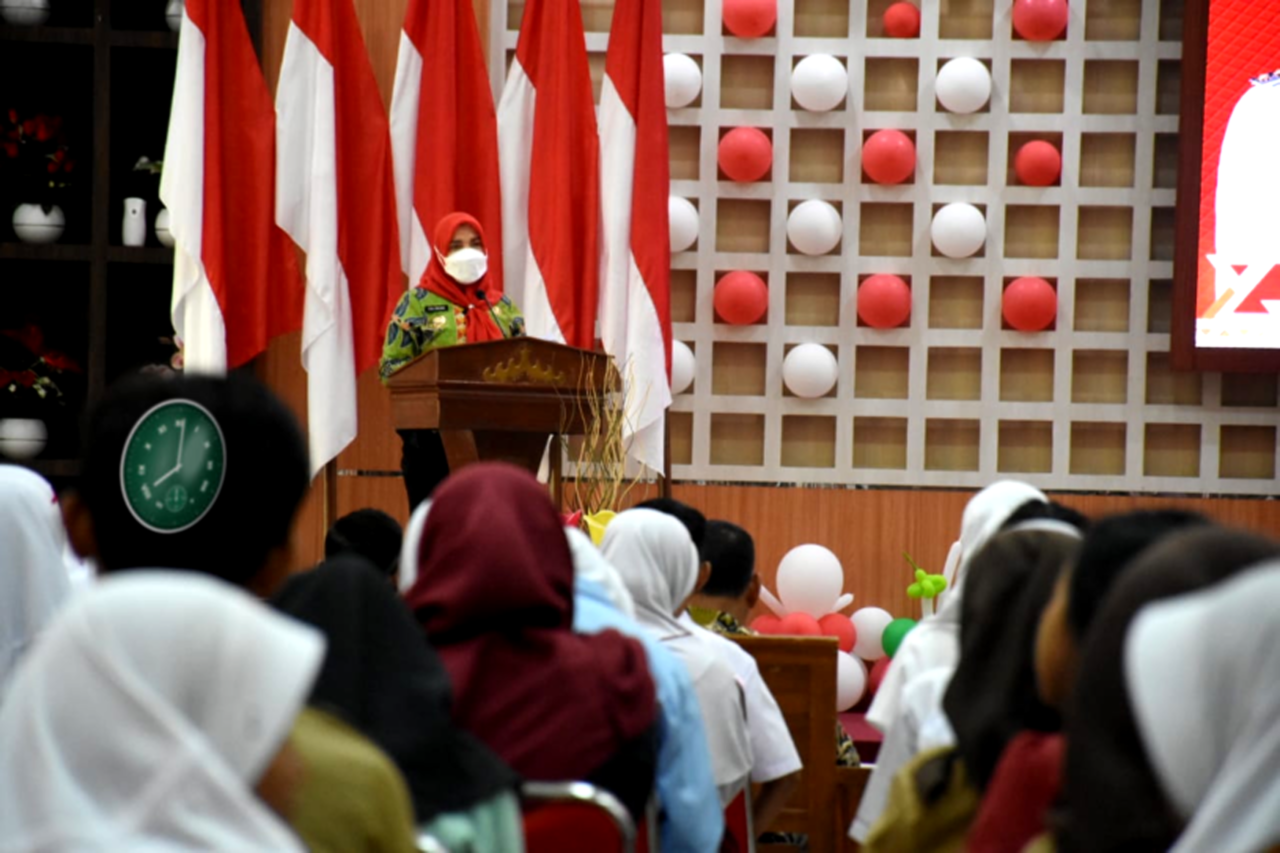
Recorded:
{"hour": 8, "minute": 1}
